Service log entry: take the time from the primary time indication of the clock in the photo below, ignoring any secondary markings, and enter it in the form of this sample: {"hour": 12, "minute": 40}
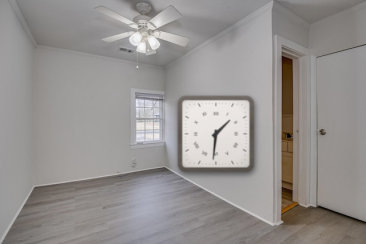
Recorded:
{"hour": 1, "minute": 31}
